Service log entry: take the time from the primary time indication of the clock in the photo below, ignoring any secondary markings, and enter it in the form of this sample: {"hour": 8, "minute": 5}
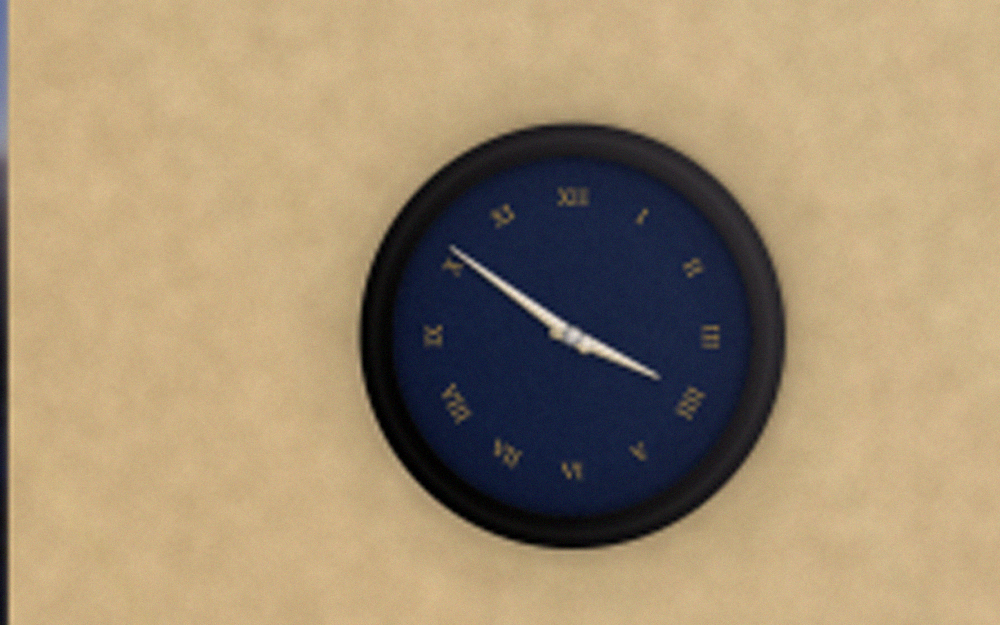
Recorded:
{"hour": 3, "minute": 51}
